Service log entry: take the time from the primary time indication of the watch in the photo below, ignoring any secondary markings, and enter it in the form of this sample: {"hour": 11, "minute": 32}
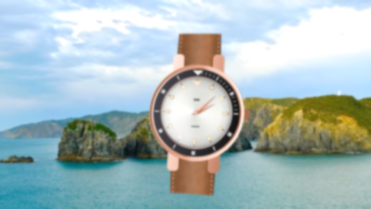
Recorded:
{"hour": 2, "minute": 8}
